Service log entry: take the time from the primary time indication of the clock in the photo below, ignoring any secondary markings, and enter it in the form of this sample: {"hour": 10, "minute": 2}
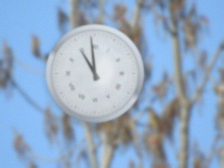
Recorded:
{"hour": 10, "minute": 59}
